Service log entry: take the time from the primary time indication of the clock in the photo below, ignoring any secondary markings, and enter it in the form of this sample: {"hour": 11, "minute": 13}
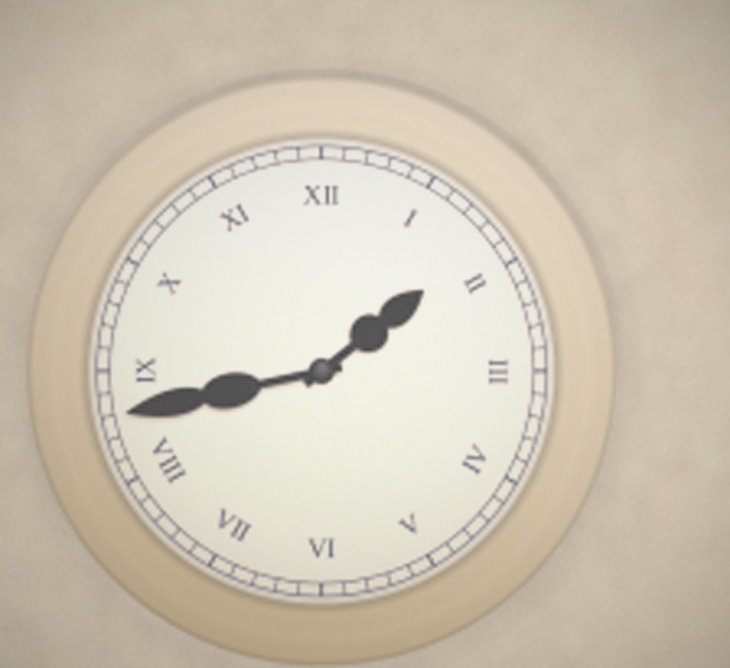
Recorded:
{"hour": 1, "minute": 43}
